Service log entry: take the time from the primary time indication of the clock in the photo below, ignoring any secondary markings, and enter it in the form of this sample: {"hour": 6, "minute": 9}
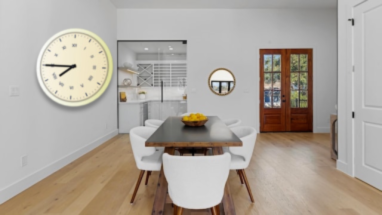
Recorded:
{"hour": 7, "minute": 45}
